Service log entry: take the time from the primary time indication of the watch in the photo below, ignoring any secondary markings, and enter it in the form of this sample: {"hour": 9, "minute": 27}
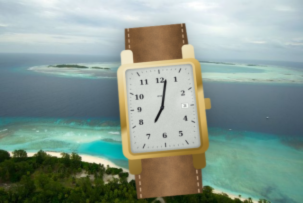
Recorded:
{"hour": 7, "minute": 2}
